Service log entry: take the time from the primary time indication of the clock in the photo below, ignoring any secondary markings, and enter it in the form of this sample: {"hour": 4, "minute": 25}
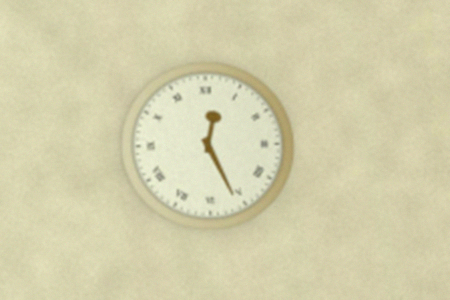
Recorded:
{"hour": 12, "minute": 26}
